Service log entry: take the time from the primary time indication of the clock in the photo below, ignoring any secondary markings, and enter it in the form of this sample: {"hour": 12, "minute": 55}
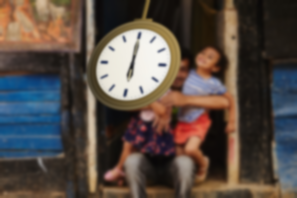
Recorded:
{"hour": 6, "minute": 0}
